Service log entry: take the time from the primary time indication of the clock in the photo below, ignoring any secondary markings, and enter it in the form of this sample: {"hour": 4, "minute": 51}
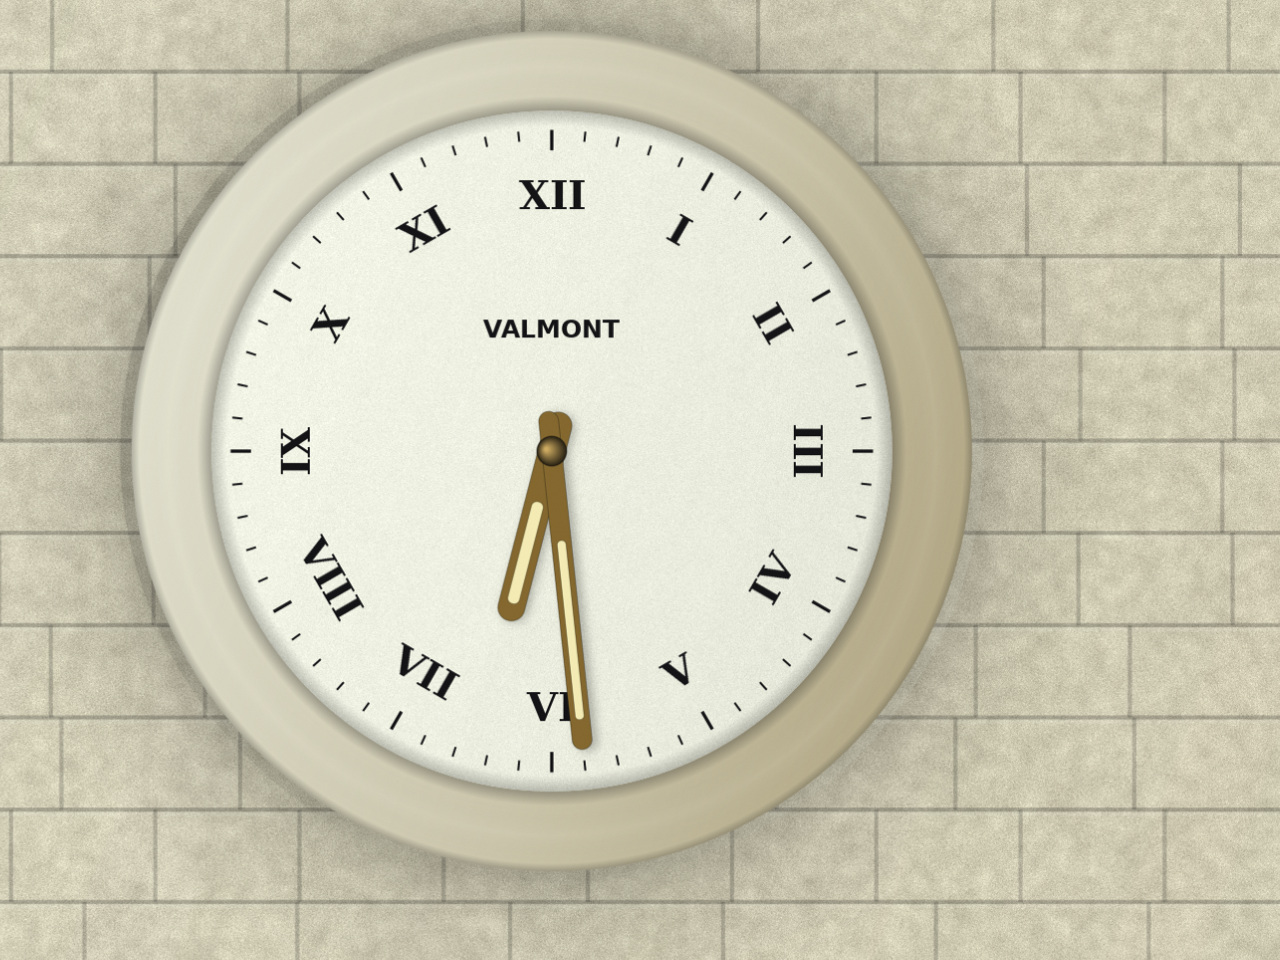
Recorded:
{"hour": 6, "minute": 29}
